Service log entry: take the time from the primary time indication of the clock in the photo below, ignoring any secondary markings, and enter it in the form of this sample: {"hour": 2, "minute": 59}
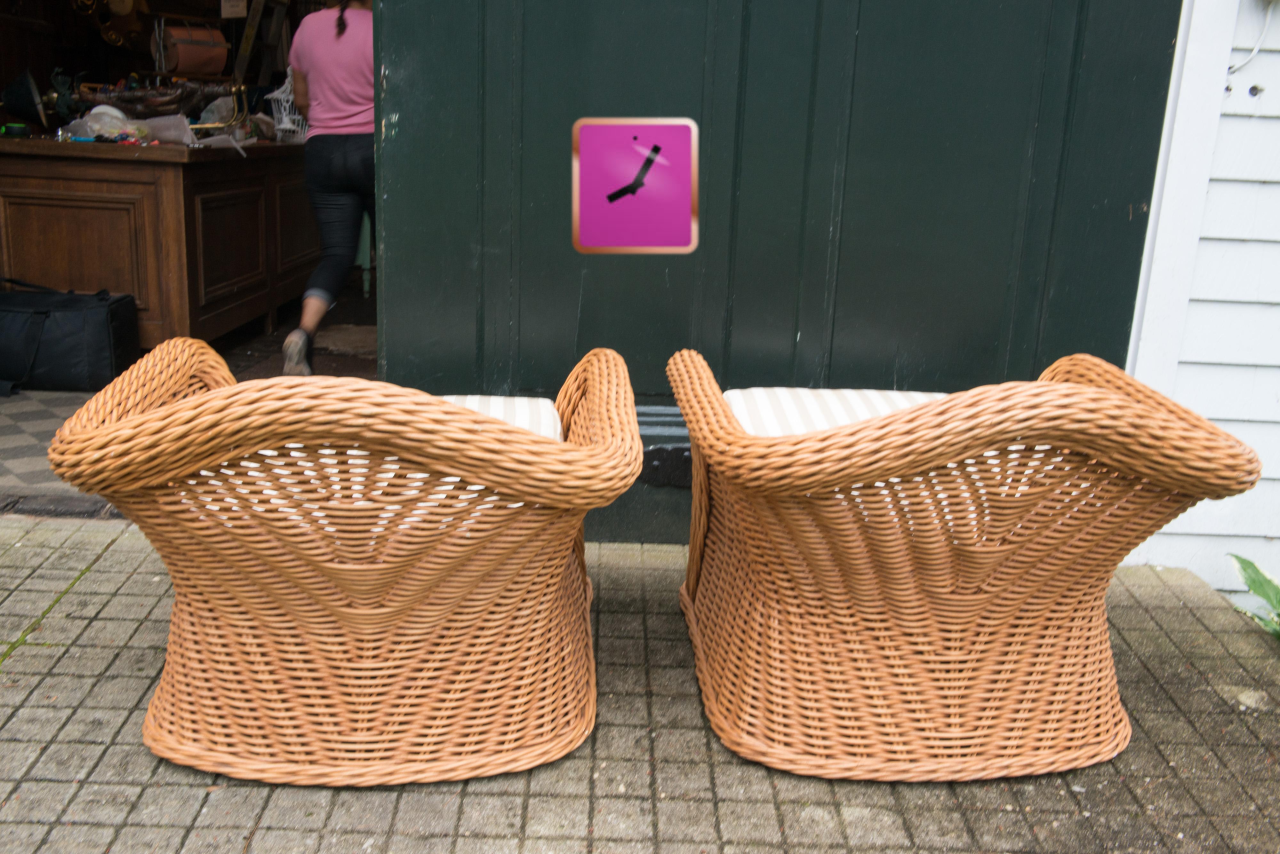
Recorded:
{"hour": 8, "minute": 5}
